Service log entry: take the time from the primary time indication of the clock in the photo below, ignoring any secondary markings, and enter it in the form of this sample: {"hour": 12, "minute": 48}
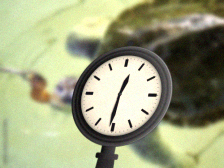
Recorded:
{"hour": 12, "minute": 31}
